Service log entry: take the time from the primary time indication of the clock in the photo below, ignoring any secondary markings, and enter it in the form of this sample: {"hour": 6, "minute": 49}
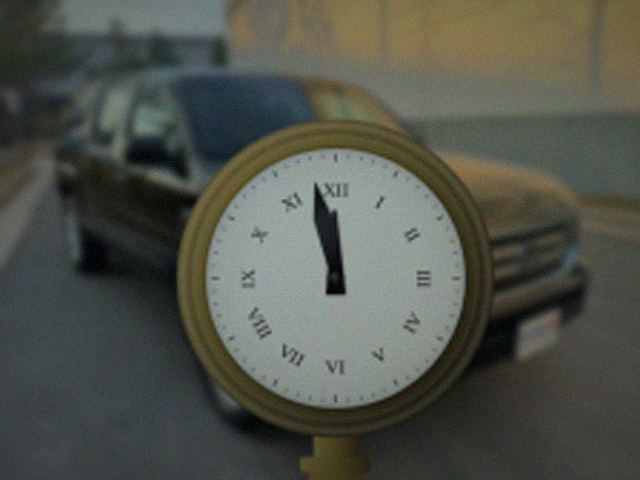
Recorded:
{"hour": 11, "minute": 58}
